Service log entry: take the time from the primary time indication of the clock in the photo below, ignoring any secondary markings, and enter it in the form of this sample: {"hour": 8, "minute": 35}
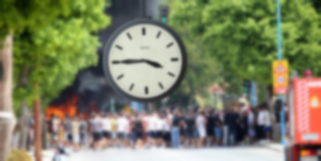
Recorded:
{"hour": 3, "minute": 45}
